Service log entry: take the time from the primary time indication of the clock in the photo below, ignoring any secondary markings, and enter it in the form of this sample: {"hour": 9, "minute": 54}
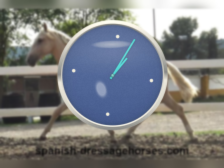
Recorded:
{"hour": 1, "minute": 4}
